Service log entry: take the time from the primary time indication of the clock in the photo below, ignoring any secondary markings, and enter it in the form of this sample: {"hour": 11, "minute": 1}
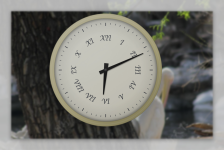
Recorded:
{"hour": 6, "minute": 11}
